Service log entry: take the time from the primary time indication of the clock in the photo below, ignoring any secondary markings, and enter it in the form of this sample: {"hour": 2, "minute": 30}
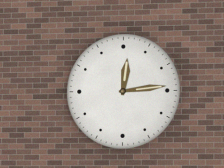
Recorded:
{"hour": 12, "minute": 14}
